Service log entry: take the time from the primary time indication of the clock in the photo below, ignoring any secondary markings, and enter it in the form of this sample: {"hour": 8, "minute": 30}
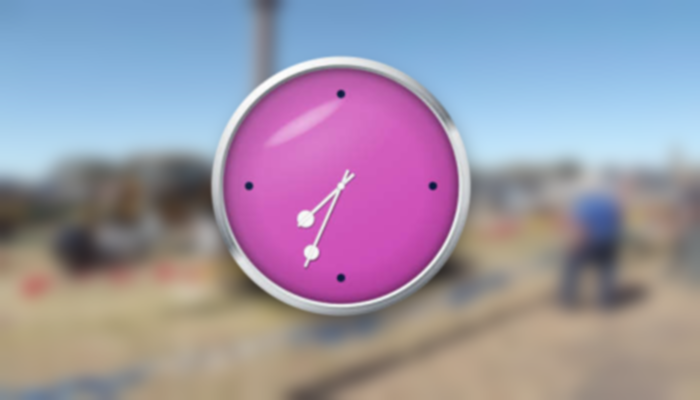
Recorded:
{"hour": 7, "minute": 34}
